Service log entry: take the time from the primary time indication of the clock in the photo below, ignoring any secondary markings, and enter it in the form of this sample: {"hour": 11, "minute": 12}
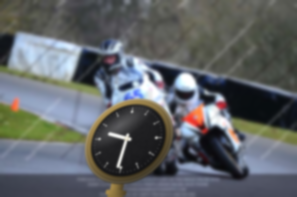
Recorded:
{"hour": 9, "minute": 31}
